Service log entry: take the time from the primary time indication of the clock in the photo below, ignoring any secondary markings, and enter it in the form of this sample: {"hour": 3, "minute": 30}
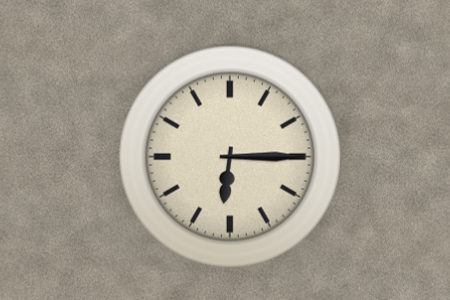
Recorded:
{"hour": 6, "minute": 15}
